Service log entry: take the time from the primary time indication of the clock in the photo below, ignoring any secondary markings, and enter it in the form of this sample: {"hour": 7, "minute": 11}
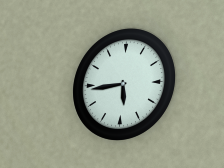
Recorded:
{"hour": 5, "minute": 44}
